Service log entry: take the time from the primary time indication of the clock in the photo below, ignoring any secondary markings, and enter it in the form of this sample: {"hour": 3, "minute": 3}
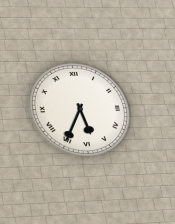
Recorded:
{"hour": 5, "minute": 35}
